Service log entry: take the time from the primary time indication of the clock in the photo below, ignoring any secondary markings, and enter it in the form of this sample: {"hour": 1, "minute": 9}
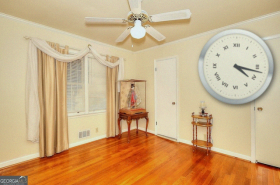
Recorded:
{"hour": 4, "minute": 17}
